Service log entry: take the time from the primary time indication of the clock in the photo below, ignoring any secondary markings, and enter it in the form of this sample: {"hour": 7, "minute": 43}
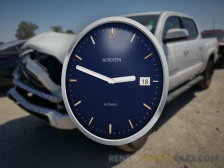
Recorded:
{"hour": 2, "minute": 48}
